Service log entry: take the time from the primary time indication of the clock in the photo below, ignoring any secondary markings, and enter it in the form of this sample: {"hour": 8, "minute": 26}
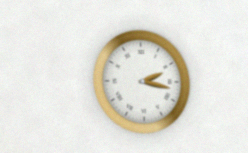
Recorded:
{"hour": 2, "minute": 17}
